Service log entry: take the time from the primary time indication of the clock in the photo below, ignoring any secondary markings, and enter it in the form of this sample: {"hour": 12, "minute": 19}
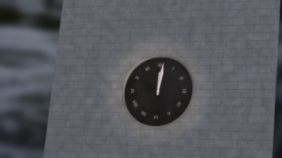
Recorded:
{"hour": 12, "minute": 1}
